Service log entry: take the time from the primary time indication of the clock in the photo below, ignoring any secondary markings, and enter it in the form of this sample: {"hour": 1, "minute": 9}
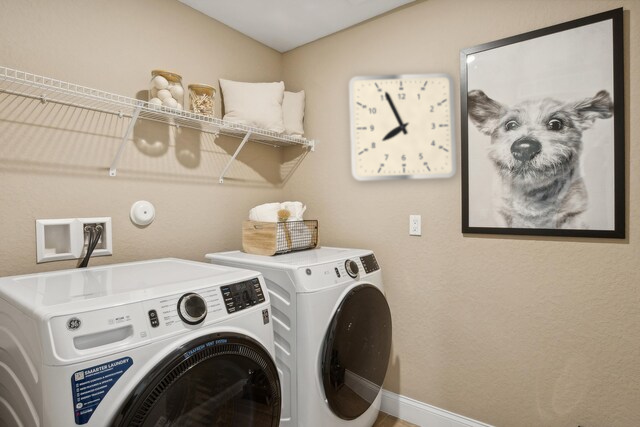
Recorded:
{"hour": 7, "minute": 56}
